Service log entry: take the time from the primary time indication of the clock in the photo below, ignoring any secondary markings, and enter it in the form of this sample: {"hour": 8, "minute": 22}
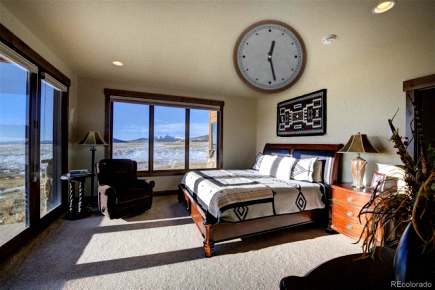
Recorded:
{"hour": 12, "minute": 28}
